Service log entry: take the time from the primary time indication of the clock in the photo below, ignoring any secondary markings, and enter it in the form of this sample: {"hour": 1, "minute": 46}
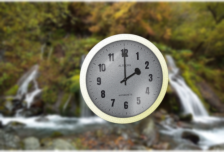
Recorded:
{"hour": 2, "minute": 0}
